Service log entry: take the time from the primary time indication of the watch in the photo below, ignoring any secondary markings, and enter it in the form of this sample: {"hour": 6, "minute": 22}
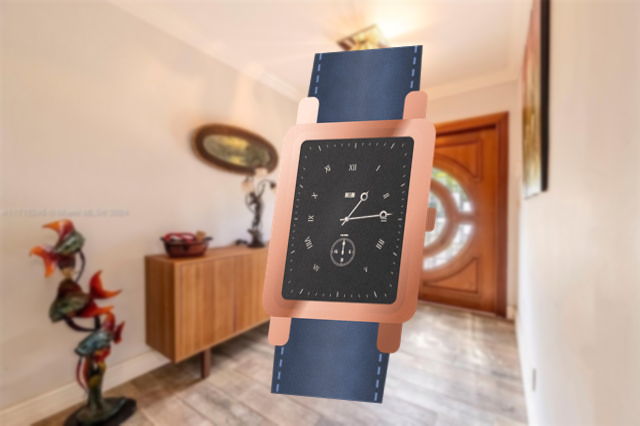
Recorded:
{"hour": 1, "minute": 14}
